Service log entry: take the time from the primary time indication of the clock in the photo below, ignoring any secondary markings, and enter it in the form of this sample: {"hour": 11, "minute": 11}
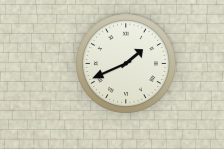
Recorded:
{"hour": 1, "minute": 41}
